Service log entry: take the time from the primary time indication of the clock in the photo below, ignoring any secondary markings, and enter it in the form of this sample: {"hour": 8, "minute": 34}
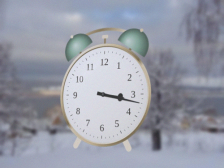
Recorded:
{"hour": 3, "minute": 17}
